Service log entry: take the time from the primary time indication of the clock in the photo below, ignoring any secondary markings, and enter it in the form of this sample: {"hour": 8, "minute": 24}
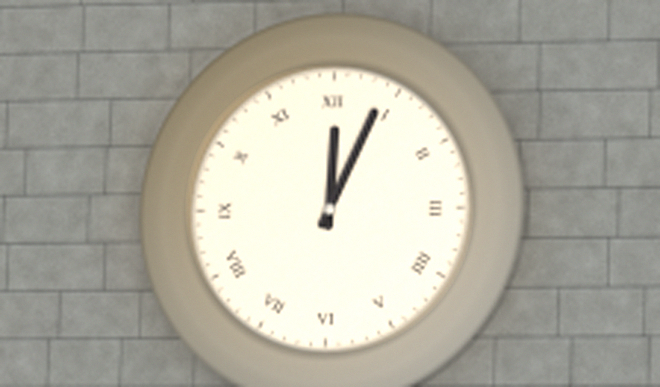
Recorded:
{"hour": 12, "minute": 4}
